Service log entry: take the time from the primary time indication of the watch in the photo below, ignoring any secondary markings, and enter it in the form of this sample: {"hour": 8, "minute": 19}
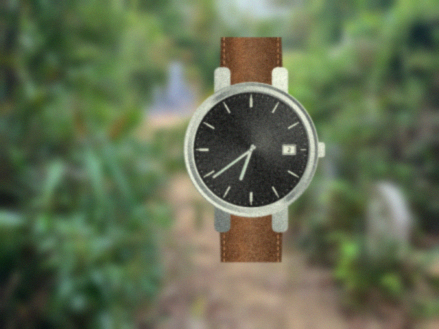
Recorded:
{"hour": 6, "minute": 39}
